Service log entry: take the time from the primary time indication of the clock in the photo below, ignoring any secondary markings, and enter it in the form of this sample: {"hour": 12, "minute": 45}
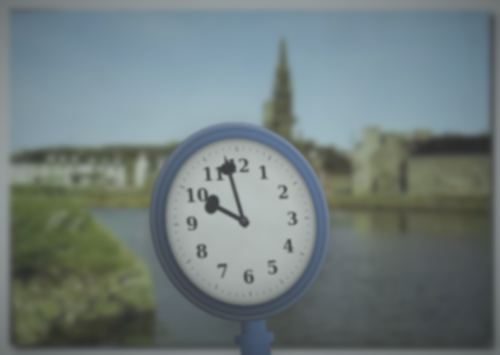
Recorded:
{"hour": 9, "minute": 58}
